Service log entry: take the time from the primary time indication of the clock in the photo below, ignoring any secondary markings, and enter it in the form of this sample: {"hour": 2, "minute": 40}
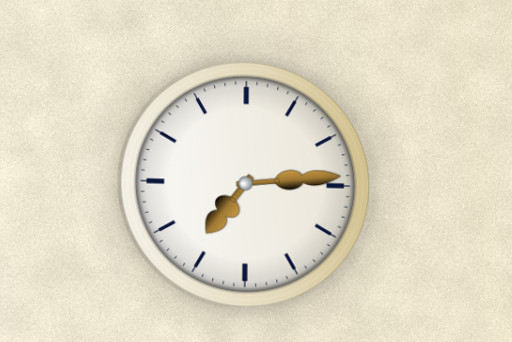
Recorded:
{"hour": 7, "minute": 14}
